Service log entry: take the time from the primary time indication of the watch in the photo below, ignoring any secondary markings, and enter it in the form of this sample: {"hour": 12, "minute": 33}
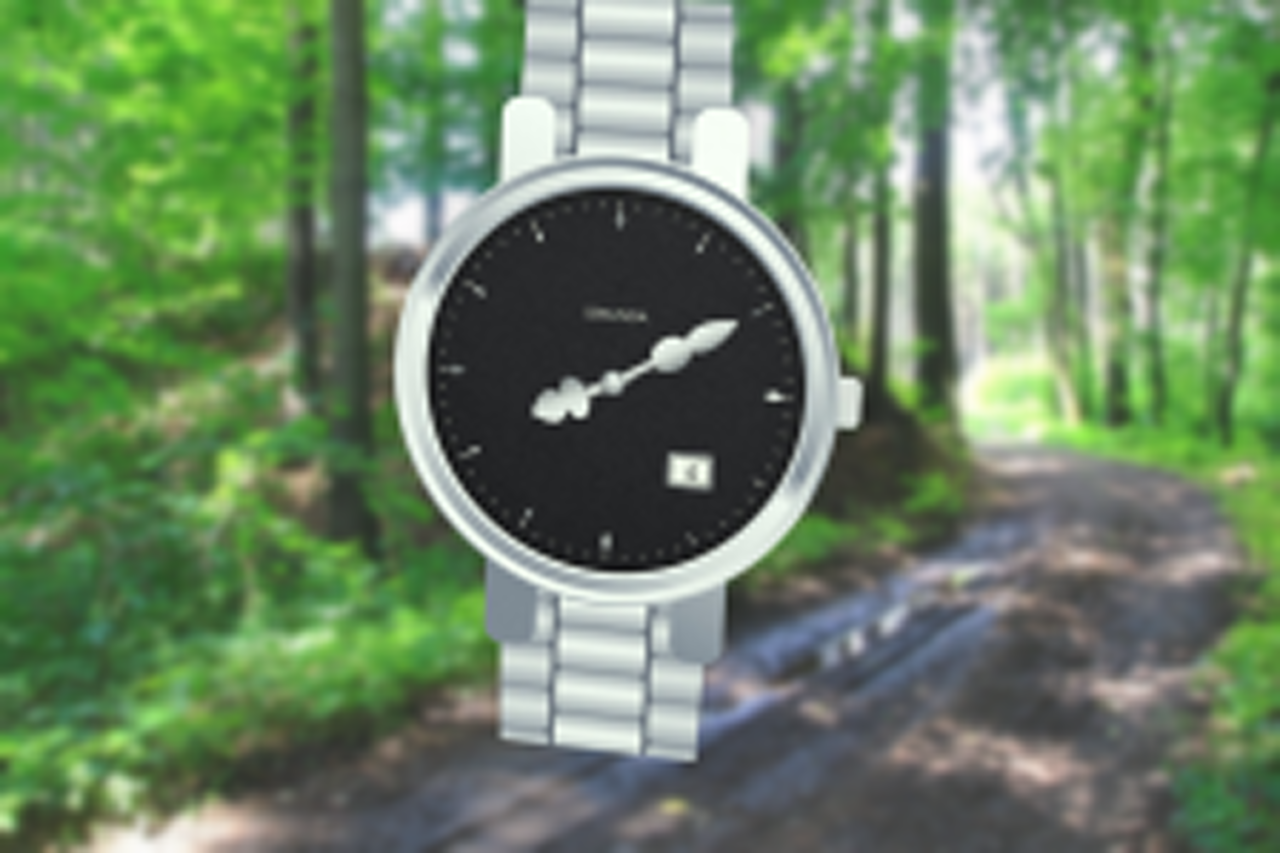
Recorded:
{"hour": 8, "minute": 10}
